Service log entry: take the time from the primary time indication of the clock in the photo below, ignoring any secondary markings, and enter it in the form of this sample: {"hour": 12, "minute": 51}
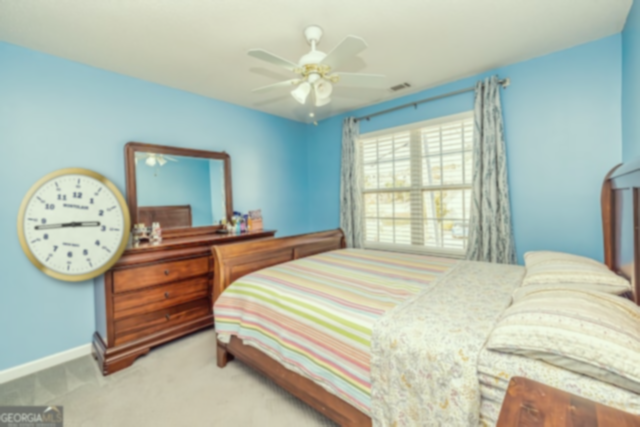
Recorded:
{"hour": 2, "minute": 43}
